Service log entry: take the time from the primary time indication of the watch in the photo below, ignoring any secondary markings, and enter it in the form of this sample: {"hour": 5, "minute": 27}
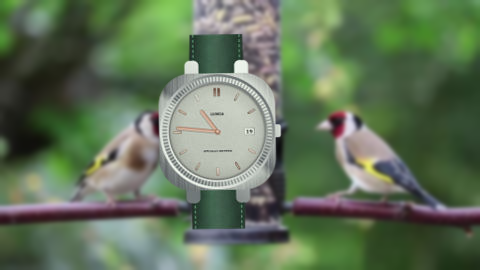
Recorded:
{"hour": 10, "minute": 46}
